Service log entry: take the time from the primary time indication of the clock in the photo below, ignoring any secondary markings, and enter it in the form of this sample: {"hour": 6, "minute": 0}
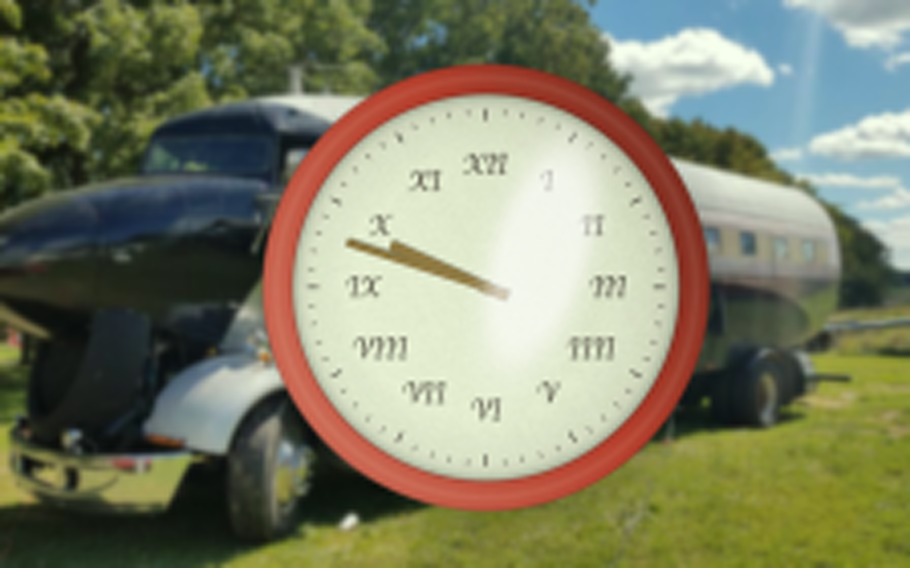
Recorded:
{"hour": 9, "minute": 48}
